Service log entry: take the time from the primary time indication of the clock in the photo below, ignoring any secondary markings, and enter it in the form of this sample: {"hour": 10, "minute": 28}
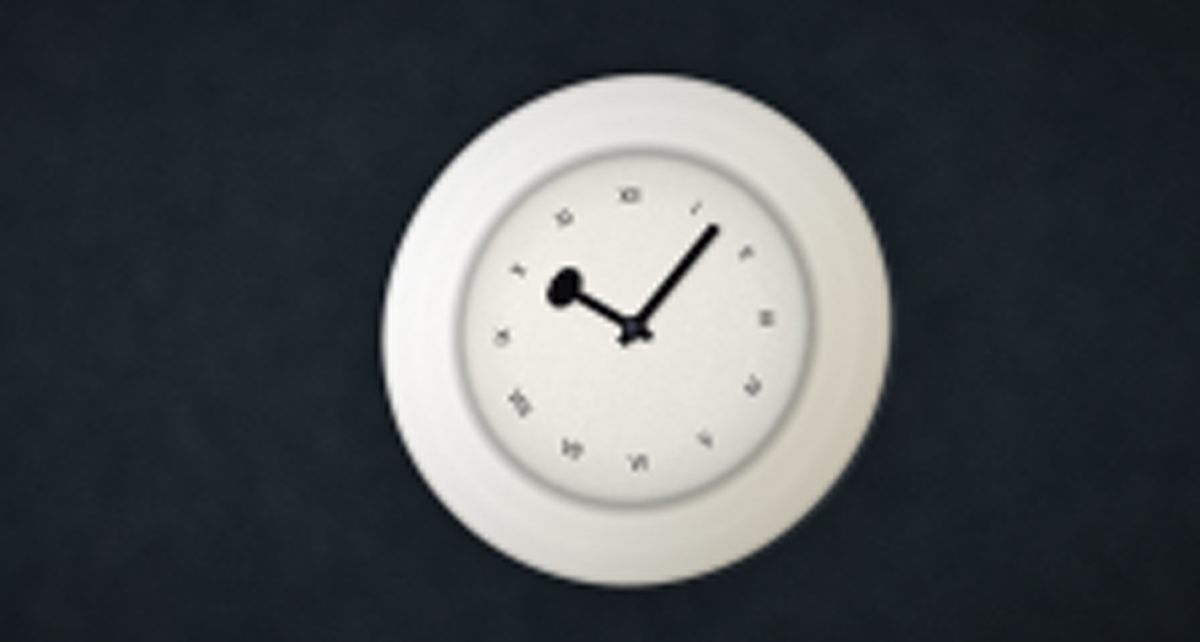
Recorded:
{"hour": 10, "minute": 7}
